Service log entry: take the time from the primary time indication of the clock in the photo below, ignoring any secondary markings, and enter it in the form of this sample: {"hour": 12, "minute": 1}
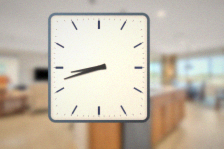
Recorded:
{"hour": 8, "minute": 42}
